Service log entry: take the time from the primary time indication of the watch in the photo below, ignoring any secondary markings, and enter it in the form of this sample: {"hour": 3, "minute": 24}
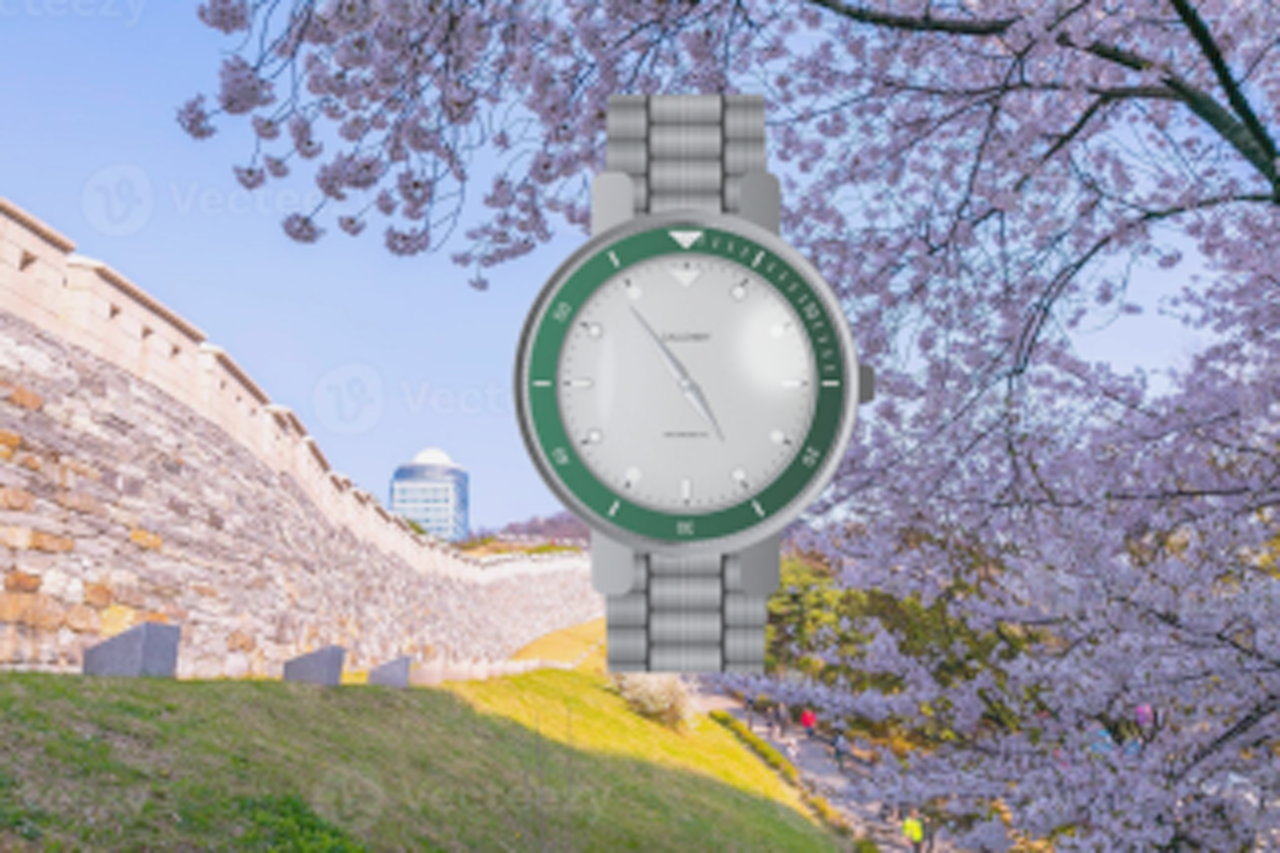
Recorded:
{"hour": 4, "minute": 54}
